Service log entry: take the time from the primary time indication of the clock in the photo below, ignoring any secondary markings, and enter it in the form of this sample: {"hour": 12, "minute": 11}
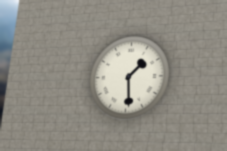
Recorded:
{"hour": 1, "minute": 29}
